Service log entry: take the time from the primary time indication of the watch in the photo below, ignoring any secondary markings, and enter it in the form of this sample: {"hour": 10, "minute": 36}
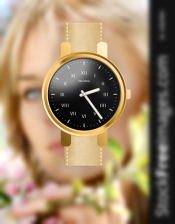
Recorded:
{"hour": 2, "minute": 24}
